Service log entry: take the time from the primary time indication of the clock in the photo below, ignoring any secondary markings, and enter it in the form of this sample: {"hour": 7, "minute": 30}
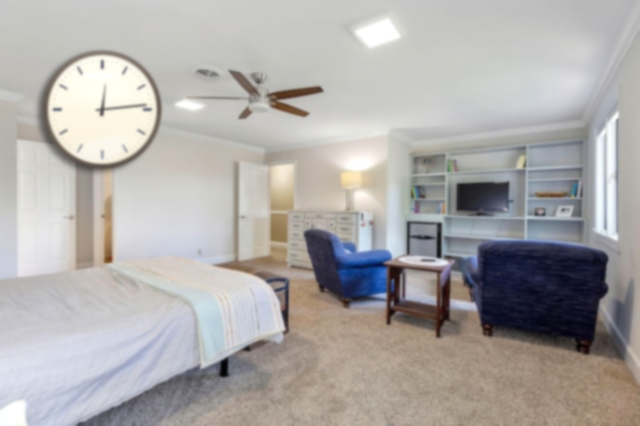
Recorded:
{"hour": 12, "minute": 14}
